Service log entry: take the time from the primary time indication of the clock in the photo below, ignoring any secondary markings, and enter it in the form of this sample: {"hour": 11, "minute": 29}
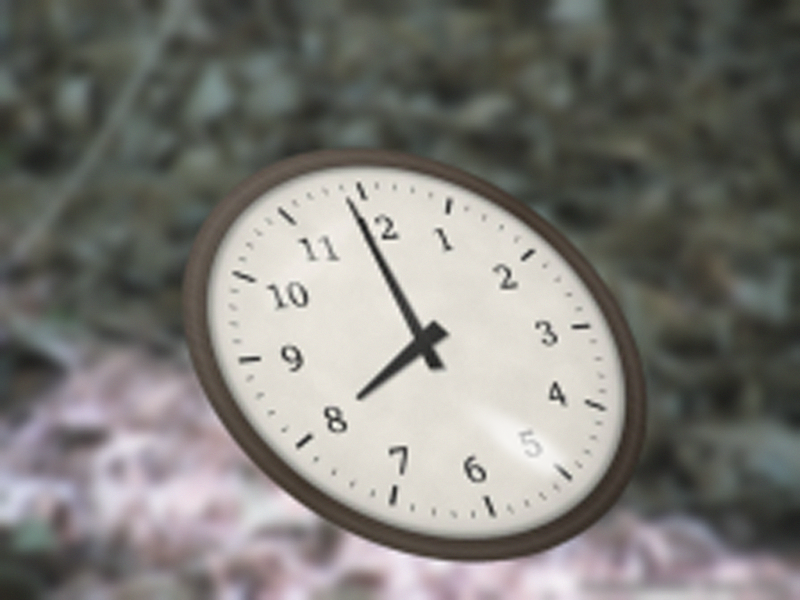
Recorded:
{"hour": 7, "minute": 59}
